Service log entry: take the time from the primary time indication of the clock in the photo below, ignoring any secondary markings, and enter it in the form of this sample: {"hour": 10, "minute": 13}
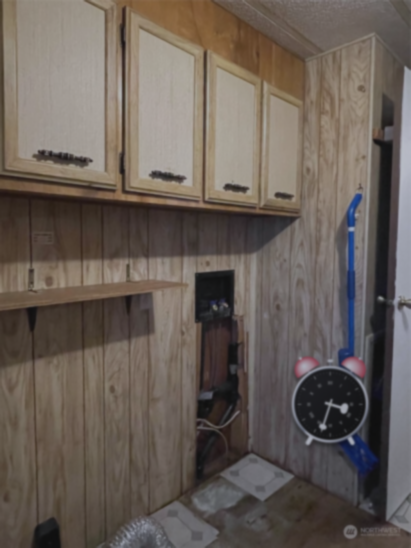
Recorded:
{"hour": 3, "minute": 33}
